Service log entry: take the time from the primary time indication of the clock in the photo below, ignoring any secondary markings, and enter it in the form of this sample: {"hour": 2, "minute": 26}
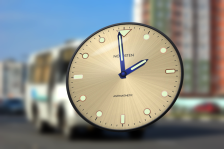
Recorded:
{"hour": 1, "minute": 59}
